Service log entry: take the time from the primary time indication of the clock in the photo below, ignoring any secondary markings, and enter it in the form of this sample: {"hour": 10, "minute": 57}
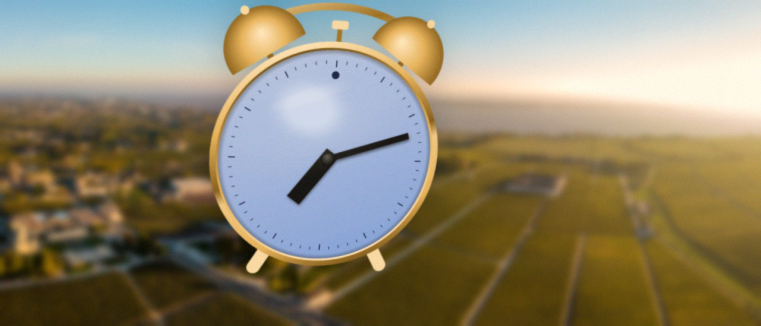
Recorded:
{"hour": 7, "minute": 12}
